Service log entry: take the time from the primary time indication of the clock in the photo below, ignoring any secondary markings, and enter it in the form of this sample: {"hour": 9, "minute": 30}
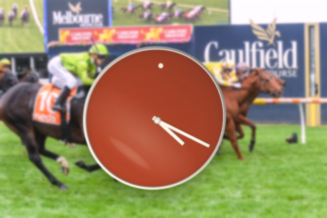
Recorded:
{"hour": 4, "minute": 19}
